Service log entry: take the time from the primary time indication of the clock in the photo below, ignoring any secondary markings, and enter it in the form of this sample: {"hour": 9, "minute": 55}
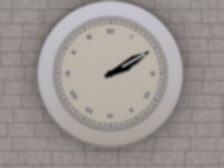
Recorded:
{"hour": 2, "minute": 10}
